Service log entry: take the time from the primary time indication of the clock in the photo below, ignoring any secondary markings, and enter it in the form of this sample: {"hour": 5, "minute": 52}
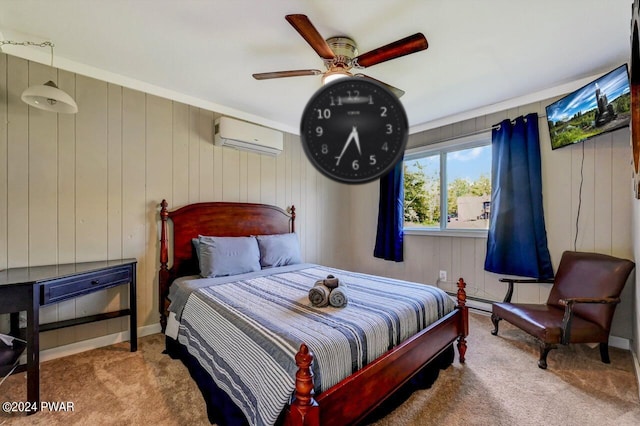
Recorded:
{"hour": 5, "minute": 35}
